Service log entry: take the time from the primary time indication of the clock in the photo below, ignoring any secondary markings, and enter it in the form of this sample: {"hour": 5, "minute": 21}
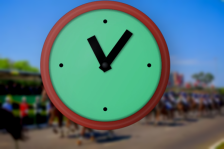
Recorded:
{"hour": 11, "minute": 6}
